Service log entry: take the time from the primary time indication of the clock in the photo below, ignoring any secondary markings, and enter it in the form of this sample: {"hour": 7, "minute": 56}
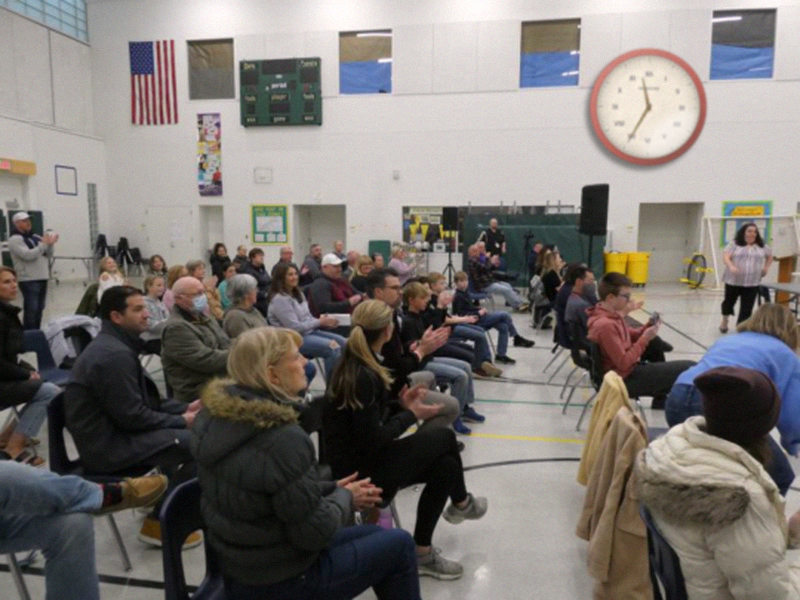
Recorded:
{"hour": 11, "minute": 35}
